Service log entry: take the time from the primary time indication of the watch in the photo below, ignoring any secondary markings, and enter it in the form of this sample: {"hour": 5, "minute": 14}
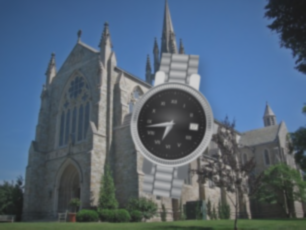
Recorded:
{"hour": 6, "minute": 43}
